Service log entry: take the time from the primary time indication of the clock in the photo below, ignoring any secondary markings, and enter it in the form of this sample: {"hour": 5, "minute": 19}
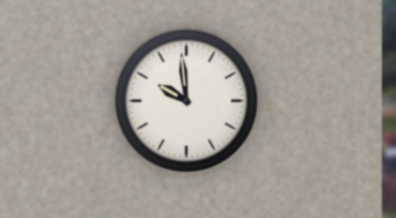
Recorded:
{"hour": 9, "minute": 59}
